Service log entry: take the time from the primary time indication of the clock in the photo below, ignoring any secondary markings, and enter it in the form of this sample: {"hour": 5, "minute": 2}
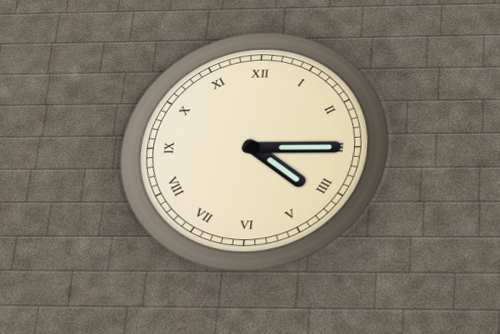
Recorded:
{"hour": 4, "minute": 15}
